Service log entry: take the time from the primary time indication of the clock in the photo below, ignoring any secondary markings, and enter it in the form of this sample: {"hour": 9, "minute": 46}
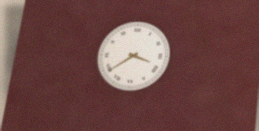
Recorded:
{"hour": 3, "minute": 39}
